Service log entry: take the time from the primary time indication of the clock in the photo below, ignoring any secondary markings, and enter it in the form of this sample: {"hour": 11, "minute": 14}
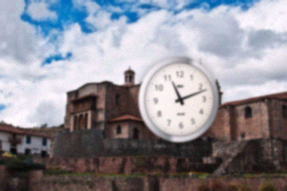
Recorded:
{"hour": 11, "minute": 12}
